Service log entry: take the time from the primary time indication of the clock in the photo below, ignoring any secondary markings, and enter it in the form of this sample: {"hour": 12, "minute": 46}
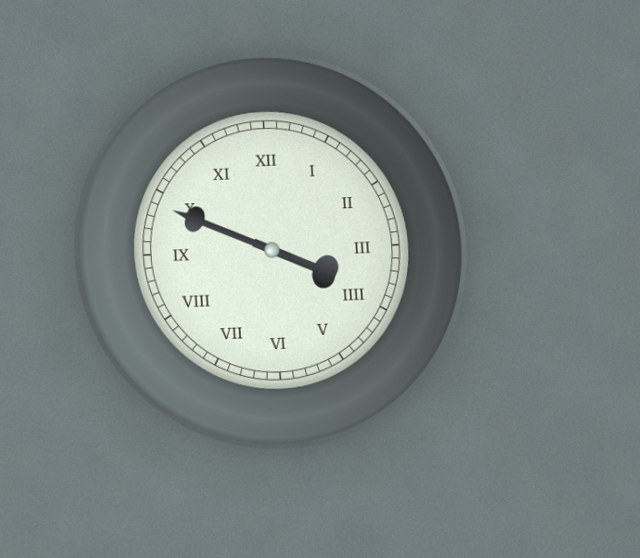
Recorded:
{"hour": 3, "minute": 49}
